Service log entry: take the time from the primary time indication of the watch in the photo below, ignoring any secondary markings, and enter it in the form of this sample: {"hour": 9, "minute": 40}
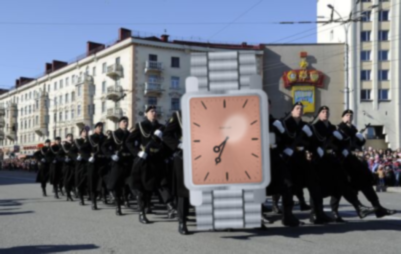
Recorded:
{"hour": 7, "minute": 34}
